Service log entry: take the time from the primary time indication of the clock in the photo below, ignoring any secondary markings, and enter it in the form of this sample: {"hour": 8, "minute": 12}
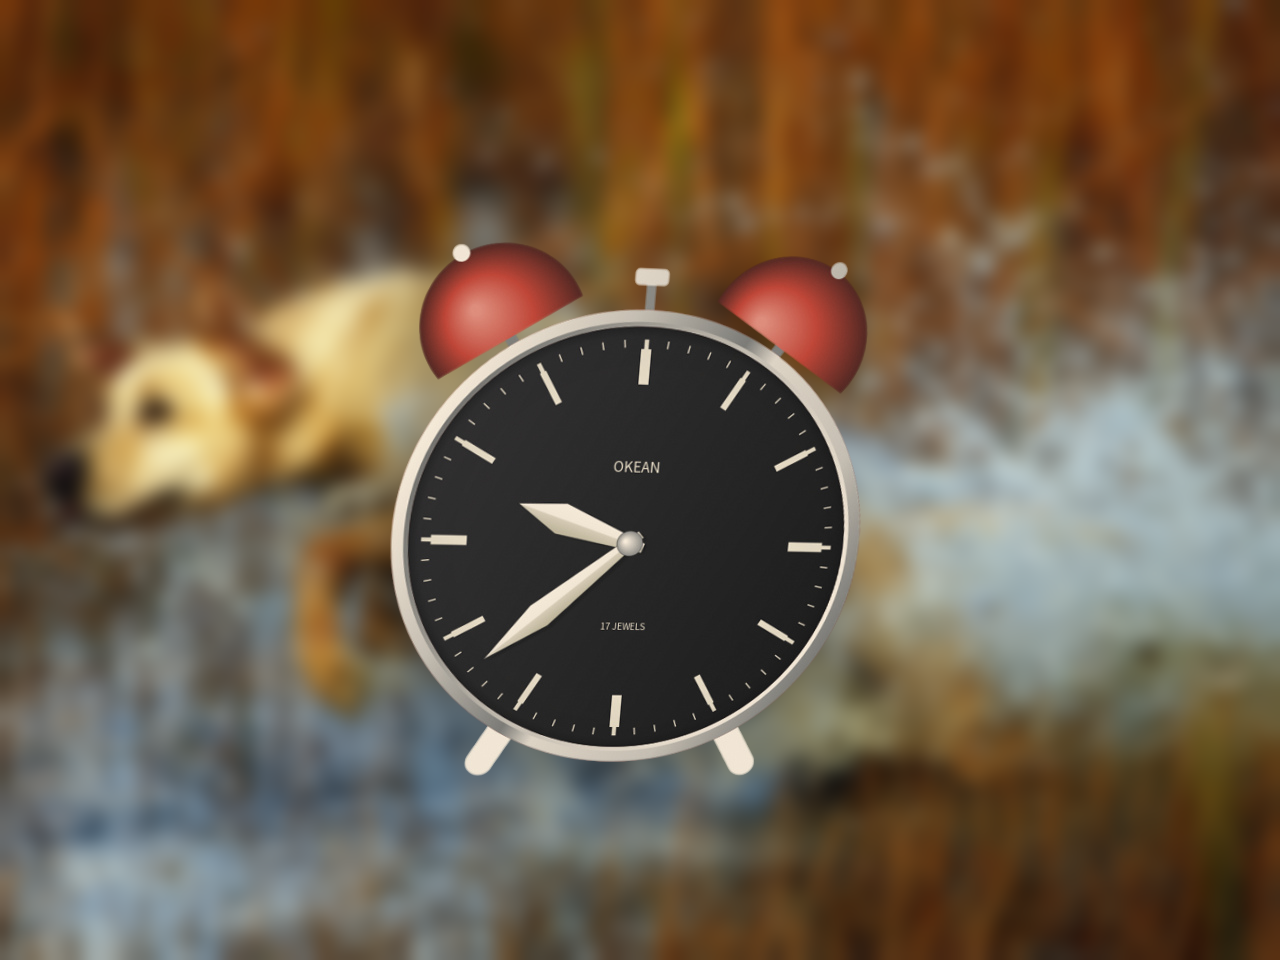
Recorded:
{"hour": 9, "minute": 38}
